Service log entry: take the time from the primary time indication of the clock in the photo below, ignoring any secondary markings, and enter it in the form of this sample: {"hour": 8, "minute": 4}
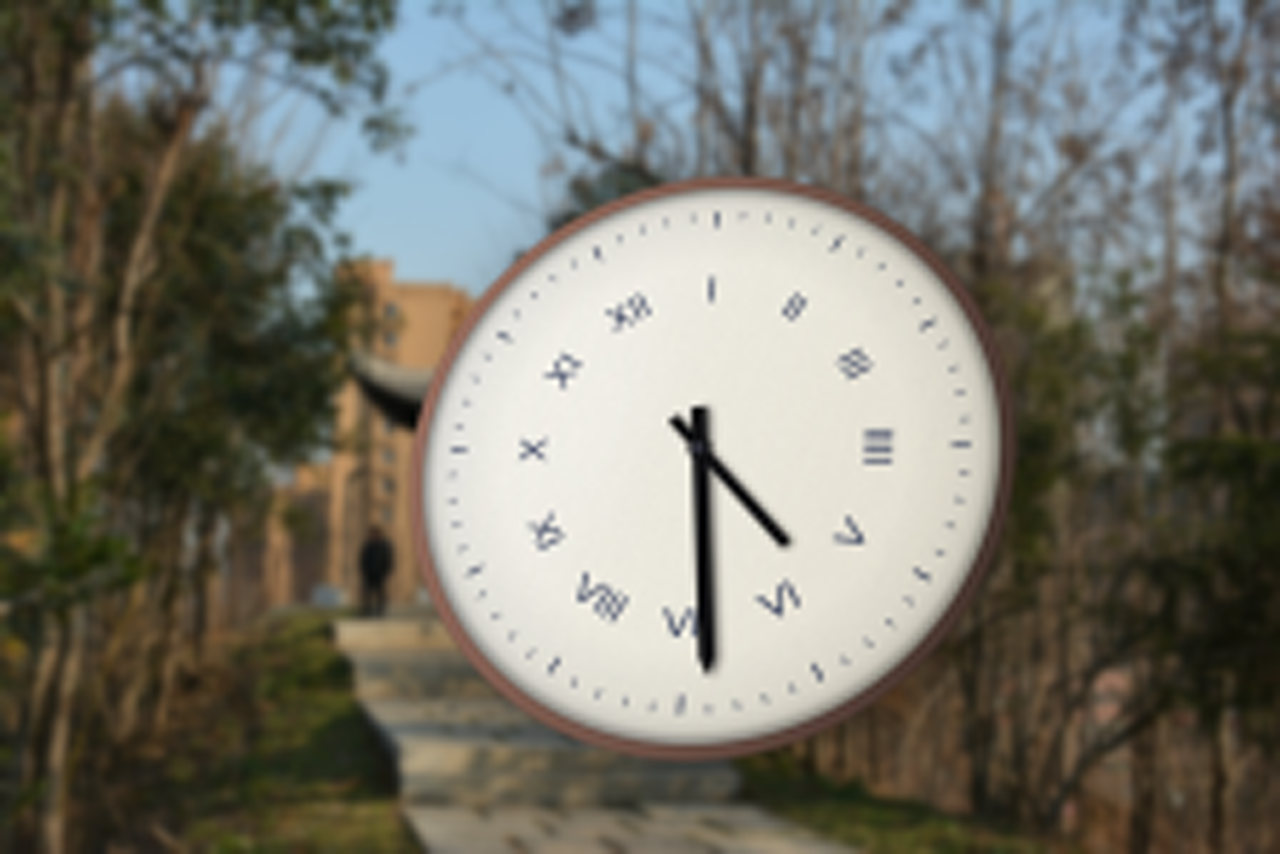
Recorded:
{"hour": 5, "minute": 34}
